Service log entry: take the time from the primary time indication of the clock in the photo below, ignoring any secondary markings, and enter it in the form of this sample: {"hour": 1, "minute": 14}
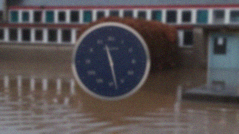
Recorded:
{"hour": 11, "minute": 28}
